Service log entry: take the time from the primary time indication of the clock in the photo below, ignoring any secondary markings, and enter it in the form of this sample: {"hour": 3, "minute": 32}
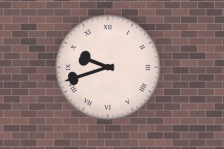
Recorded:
{"hour": 9, "minute": 42}
